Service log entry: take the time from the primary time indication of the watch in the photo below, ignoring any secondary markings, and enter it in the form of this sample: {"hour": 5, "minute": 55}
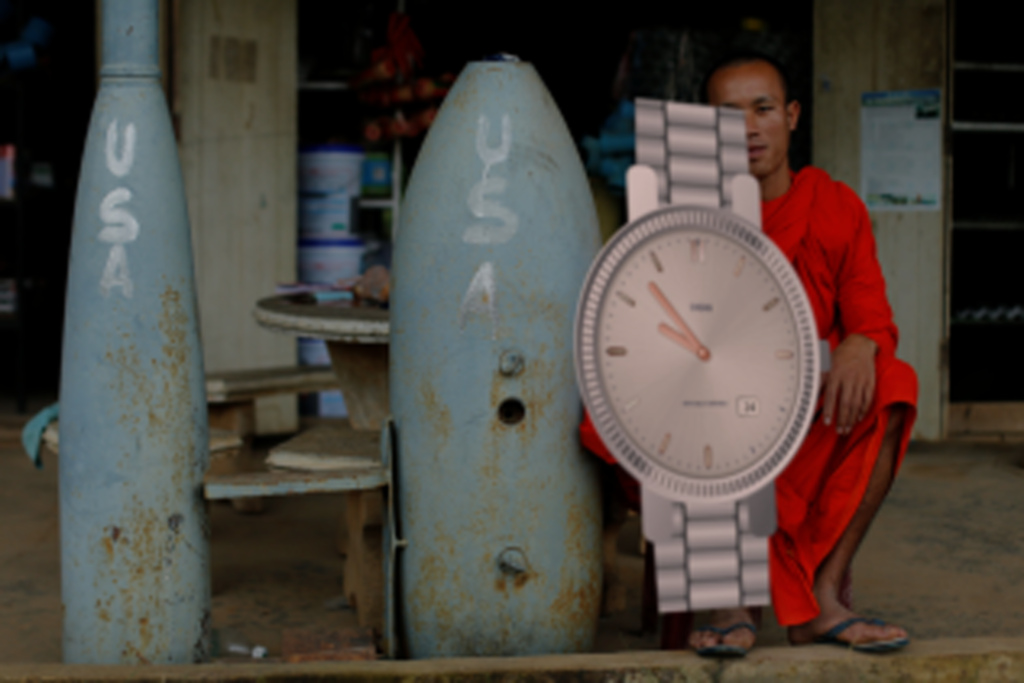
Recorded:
{"hour": 9, "minute": 53}
